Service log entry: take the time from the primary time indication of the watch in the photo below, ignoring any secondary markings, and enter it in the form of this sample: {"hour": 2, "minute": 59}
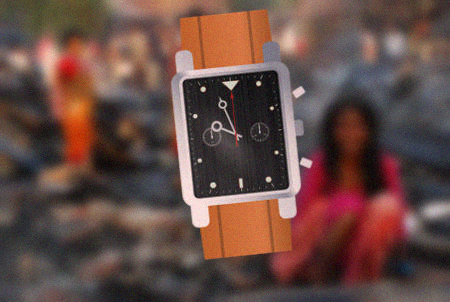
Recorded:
{"hour": 9, "minute": 57}
